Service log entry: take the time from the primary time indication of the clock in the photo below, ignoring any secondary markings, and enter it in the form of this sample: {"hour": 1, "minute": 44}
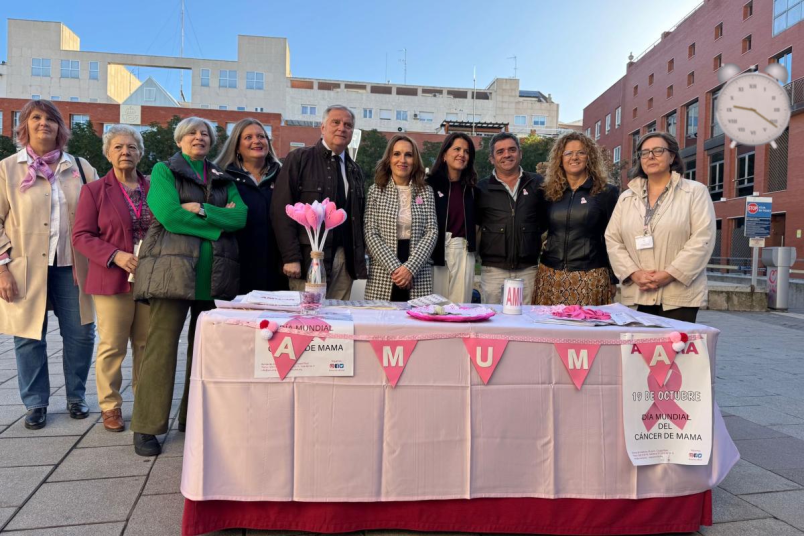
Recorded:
{"hour": 9, "minute": 21}
